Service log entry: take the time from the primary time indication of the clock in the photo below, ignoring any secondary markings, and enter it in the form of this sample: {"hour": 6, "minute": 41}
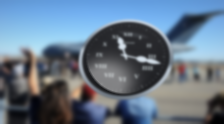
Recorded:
{"hour": 11, "minute": 17}
